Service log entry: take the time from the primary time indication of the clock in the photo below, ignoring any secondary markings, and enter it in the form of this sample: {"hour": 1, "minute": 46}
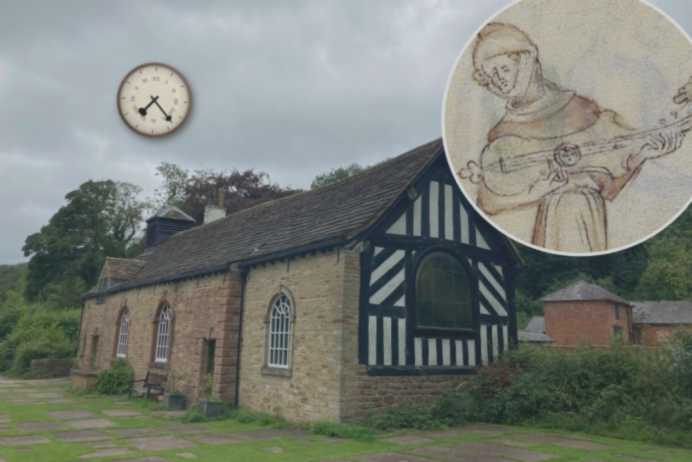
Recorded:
{"hour": 7, "minute": 23}
